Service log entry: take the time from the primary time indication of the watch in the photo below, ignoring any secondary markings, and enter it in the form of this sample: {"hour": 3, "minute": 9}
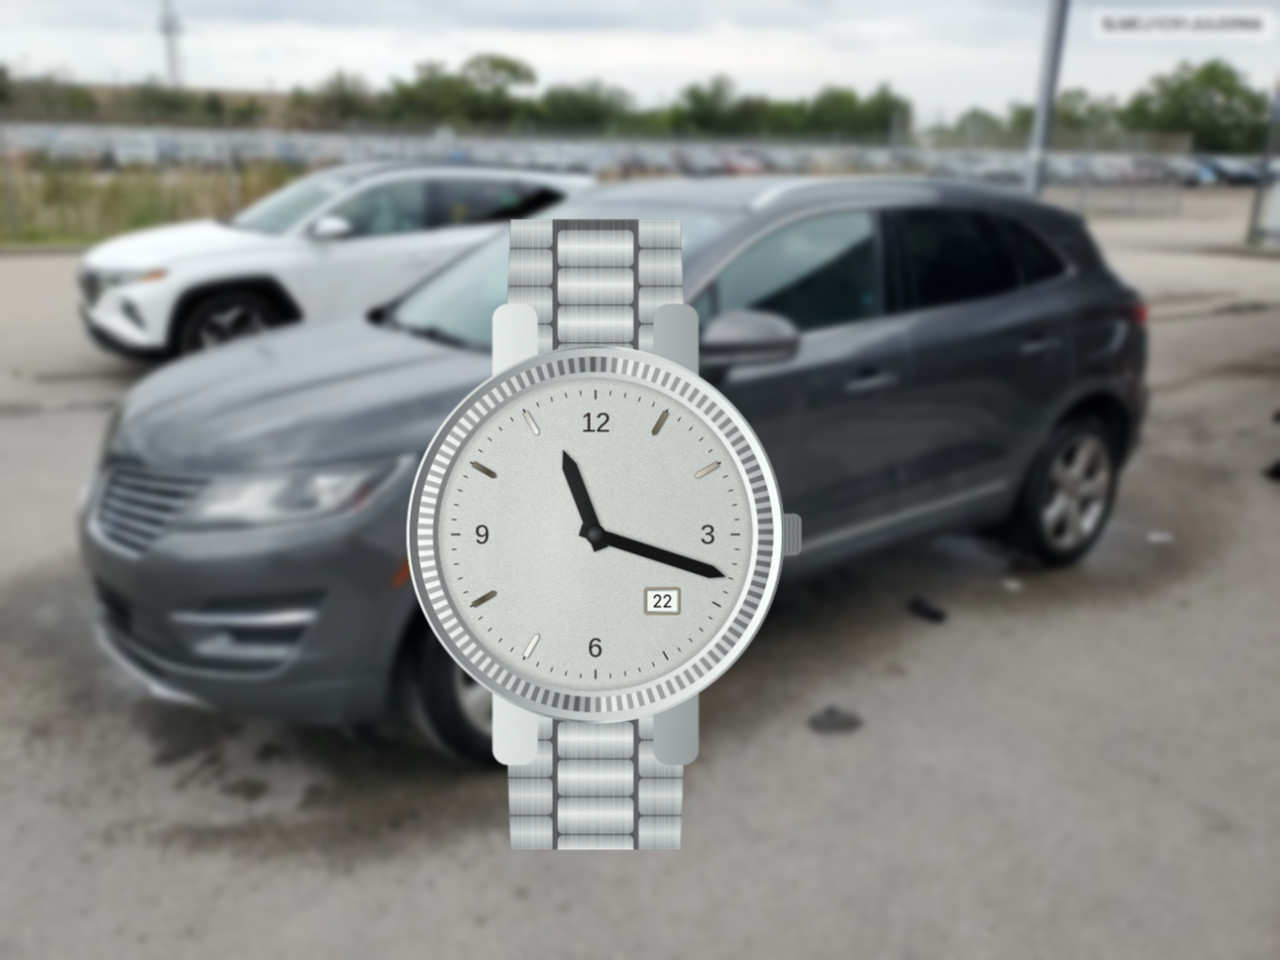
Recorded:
{"hour": 11, "minute": 18}
